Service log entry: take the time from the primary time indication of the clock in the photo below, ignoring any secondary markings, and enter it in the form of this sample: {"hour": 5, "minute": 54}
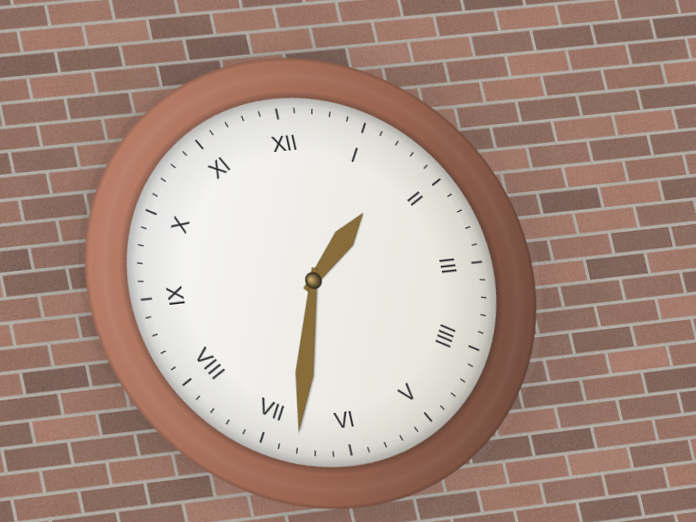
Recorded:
{"hour": 1, "minute": 33}
